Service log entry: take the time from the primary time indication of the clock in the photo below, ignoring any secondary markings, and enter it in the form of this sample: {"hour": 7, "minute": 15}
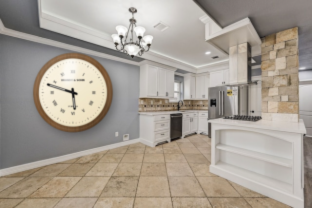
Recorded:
{"hour": 5, "minute": 48}
